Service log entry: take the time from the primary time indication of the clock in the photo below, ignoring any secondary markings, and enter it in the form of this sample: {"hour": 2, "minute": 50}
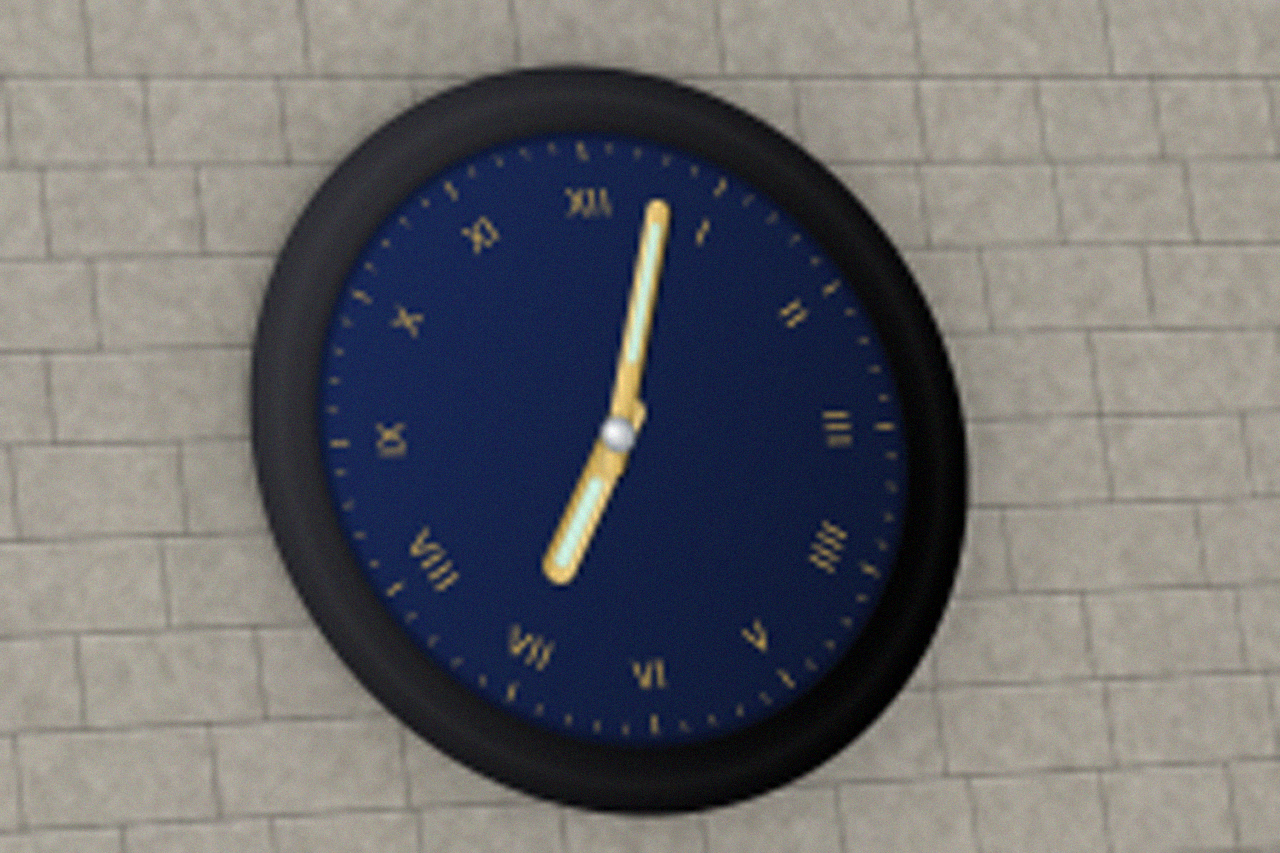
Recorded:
{"hour": 7, "minute": 3}
